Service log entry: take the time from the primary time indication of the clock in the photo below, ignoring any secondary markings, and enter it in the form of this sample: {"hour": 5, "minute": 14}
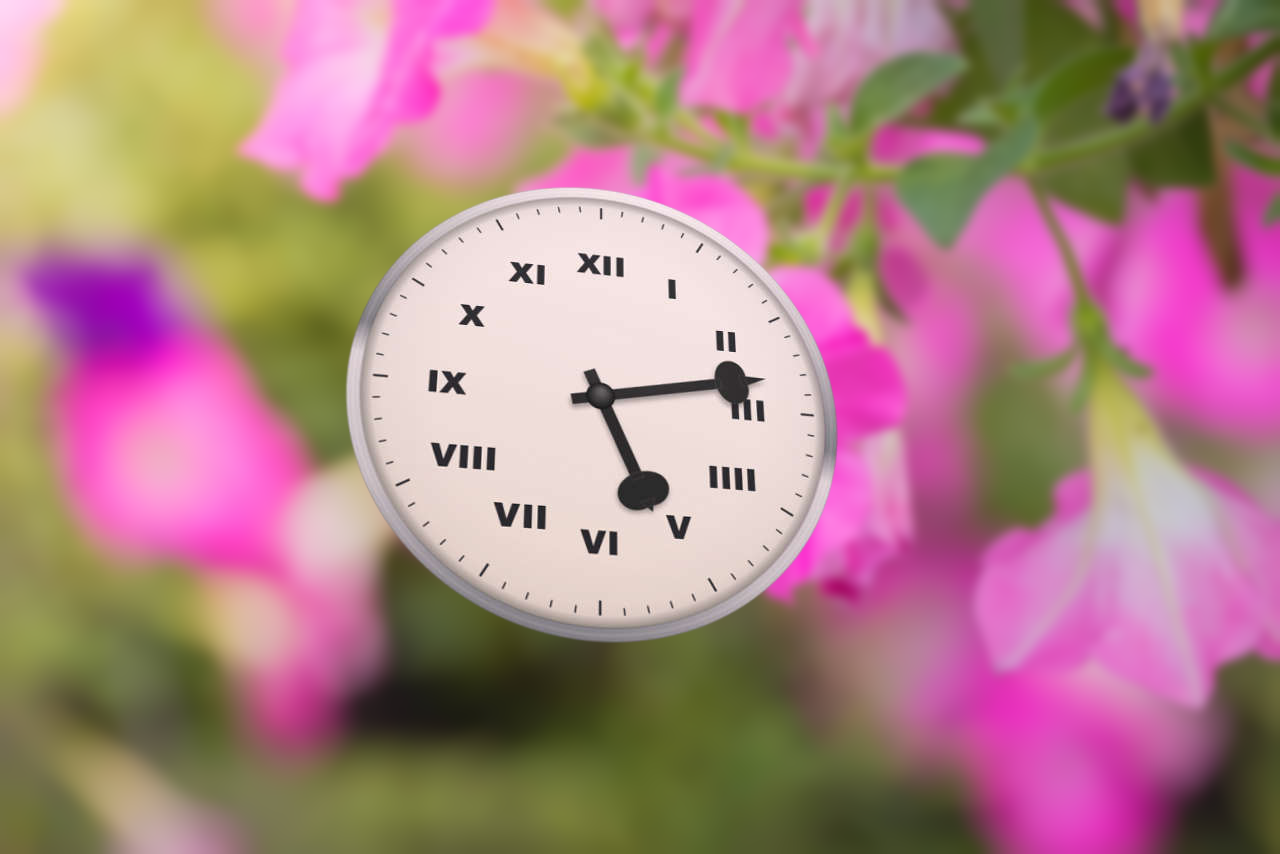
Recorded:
{"hour": 5, "minute": 13}
